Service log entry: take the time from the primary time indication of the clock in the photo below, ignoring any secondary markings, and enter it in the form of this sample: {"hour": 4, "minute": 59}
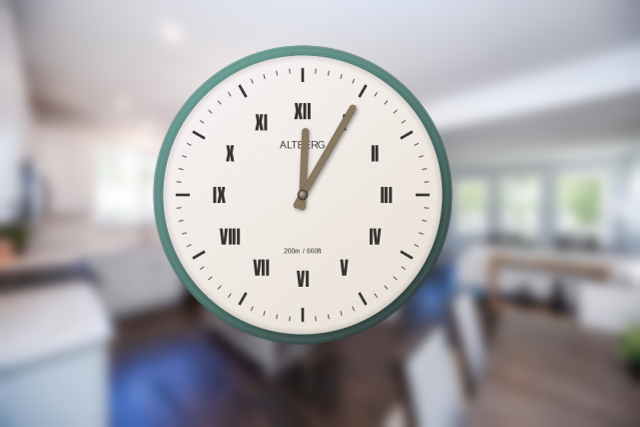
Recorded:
{"hour": 12, "minute": 5}
